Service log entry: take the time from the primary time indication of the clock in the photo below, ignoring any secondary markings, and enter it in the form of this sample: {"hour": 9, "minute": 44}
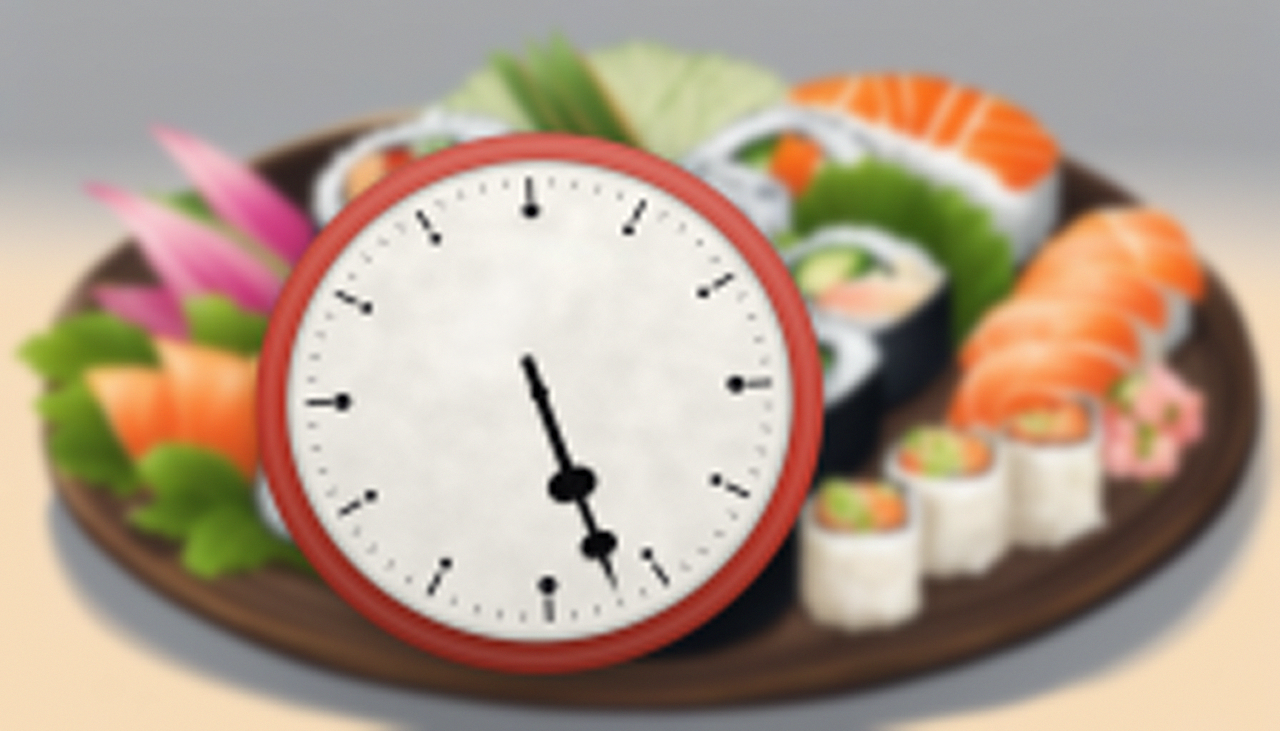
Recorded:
{"hour": 5, "minute": 27}
